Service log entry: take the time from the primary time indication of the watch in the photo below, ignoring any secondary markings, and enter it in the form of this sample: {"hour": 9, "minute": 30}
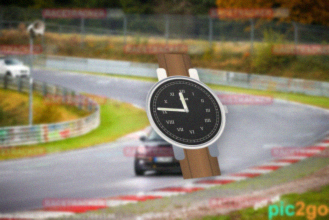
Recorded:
{"hour": 11, "minute": 46}
